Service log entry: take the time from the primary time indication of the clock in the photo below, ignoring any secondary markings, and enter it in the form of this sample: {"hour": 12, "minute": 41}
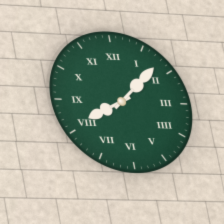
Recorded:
{"hour": 8, "minute": 8}
